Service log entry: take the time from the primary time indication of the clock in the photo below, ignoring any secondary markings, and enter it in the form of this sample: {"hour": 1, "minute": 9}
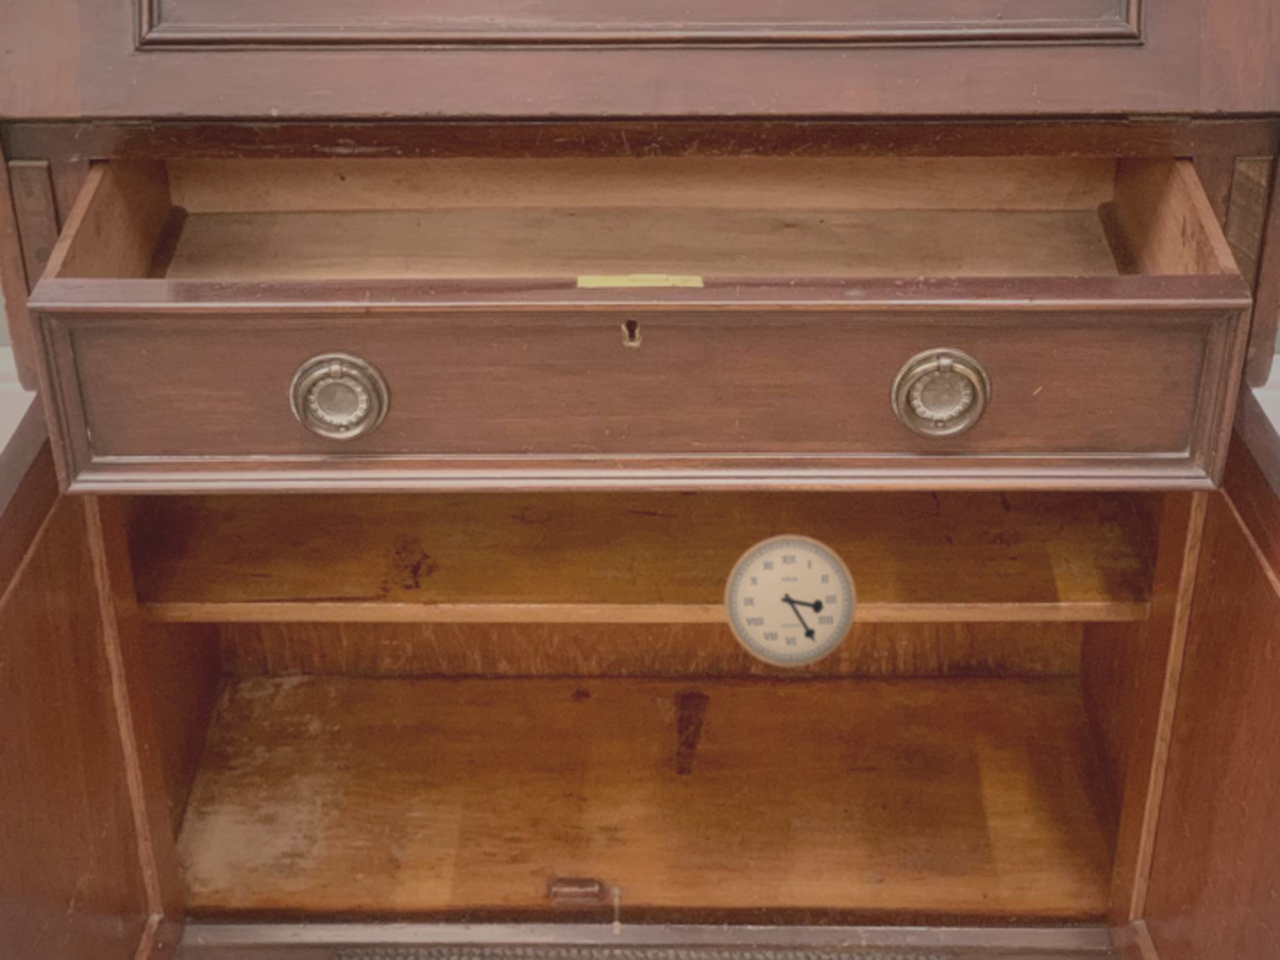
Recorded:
{"hour": 3, "minute": 25}
